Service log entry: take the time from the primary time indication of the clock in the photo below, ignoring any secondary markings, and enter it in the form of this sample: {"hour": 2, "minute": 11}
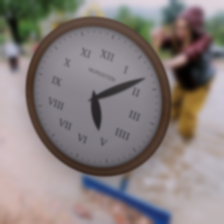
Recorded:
{"hour": 5, "minute": 8}
